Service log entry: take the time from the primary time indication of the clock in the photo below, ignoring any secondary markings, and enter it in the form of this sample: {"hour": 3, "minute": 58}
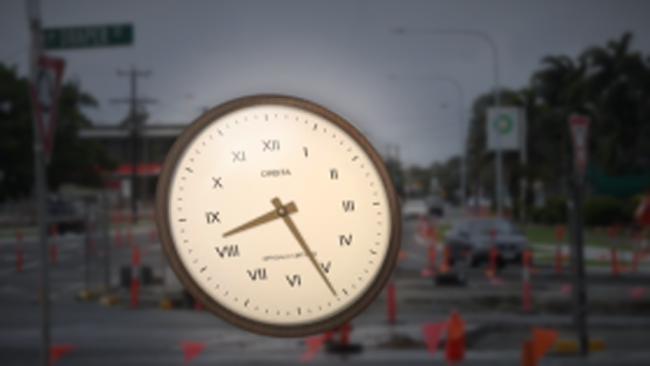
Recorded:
{"hour": 8, "minute": 26}
